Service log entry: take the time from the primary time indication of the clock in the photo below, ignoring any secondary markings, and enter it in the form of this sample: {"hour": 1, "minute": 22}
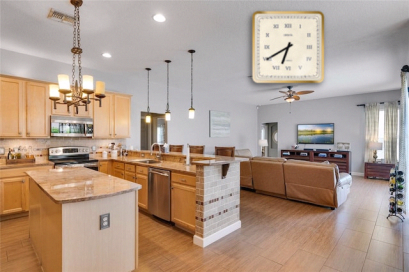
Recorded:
{"hour": 6, "minute": 40}
